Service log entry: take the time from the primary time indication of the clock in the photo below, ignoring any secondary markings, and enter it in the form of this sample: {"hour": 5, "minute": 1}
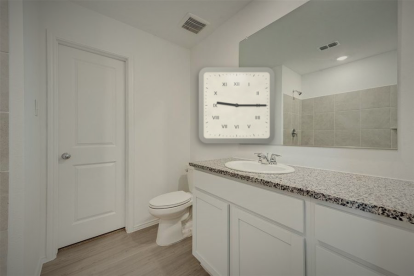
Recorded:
{"hour": 9, "minute": 15}
